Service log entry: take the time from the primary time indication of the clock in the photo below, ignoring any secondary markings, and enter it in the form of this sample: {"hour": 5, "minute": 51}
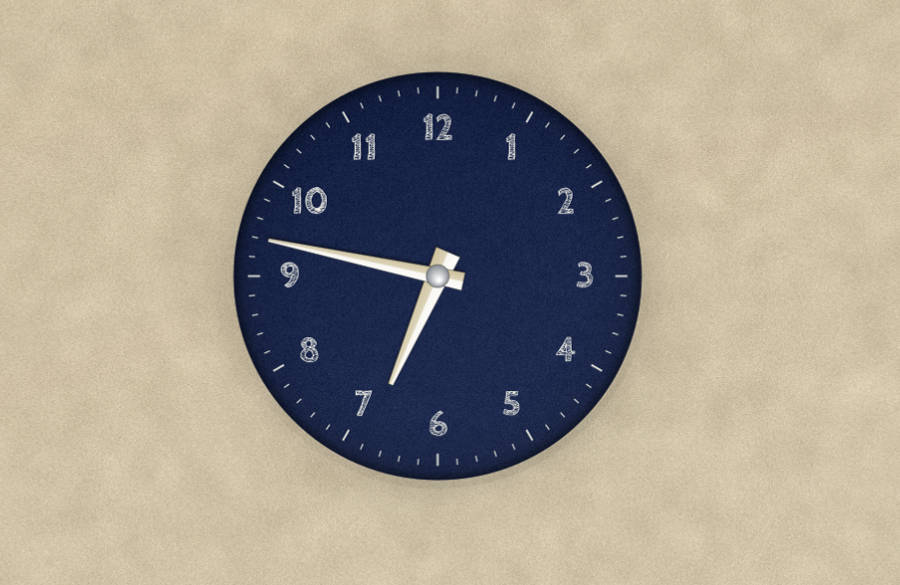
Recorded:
{"hour": 6, "minute": 47}
